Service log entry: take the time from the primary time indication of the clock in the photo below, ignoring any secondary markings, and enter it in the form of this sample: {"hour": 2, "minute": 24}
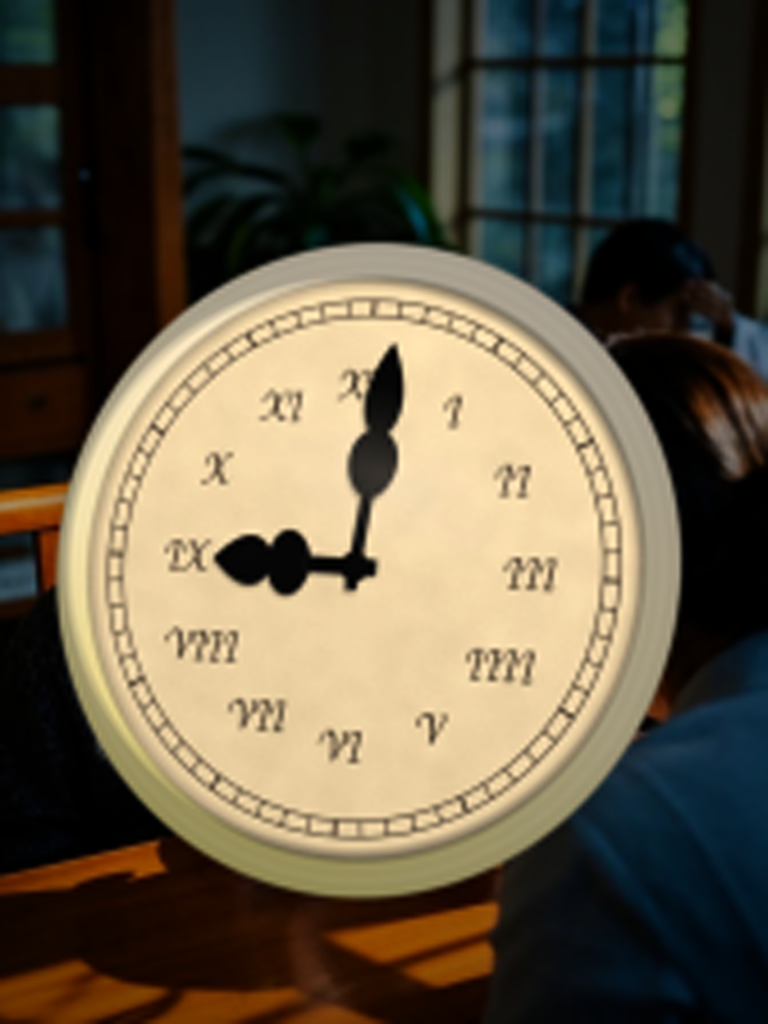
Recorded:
{"hour": 9, "minute": 1}
